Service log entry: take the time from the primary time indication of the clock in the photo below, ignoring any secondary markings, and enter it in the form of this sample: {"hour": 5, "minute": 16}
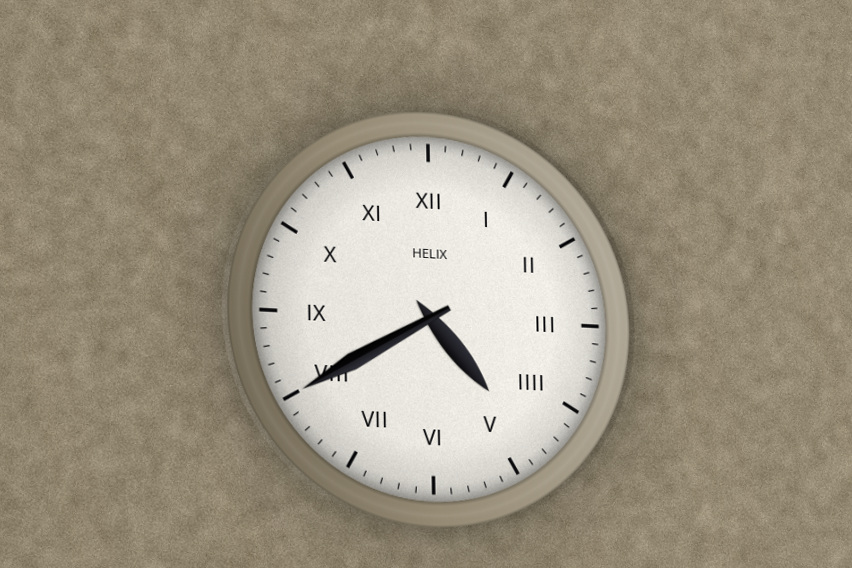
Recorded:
{"hour": 4, "minute": 40}
